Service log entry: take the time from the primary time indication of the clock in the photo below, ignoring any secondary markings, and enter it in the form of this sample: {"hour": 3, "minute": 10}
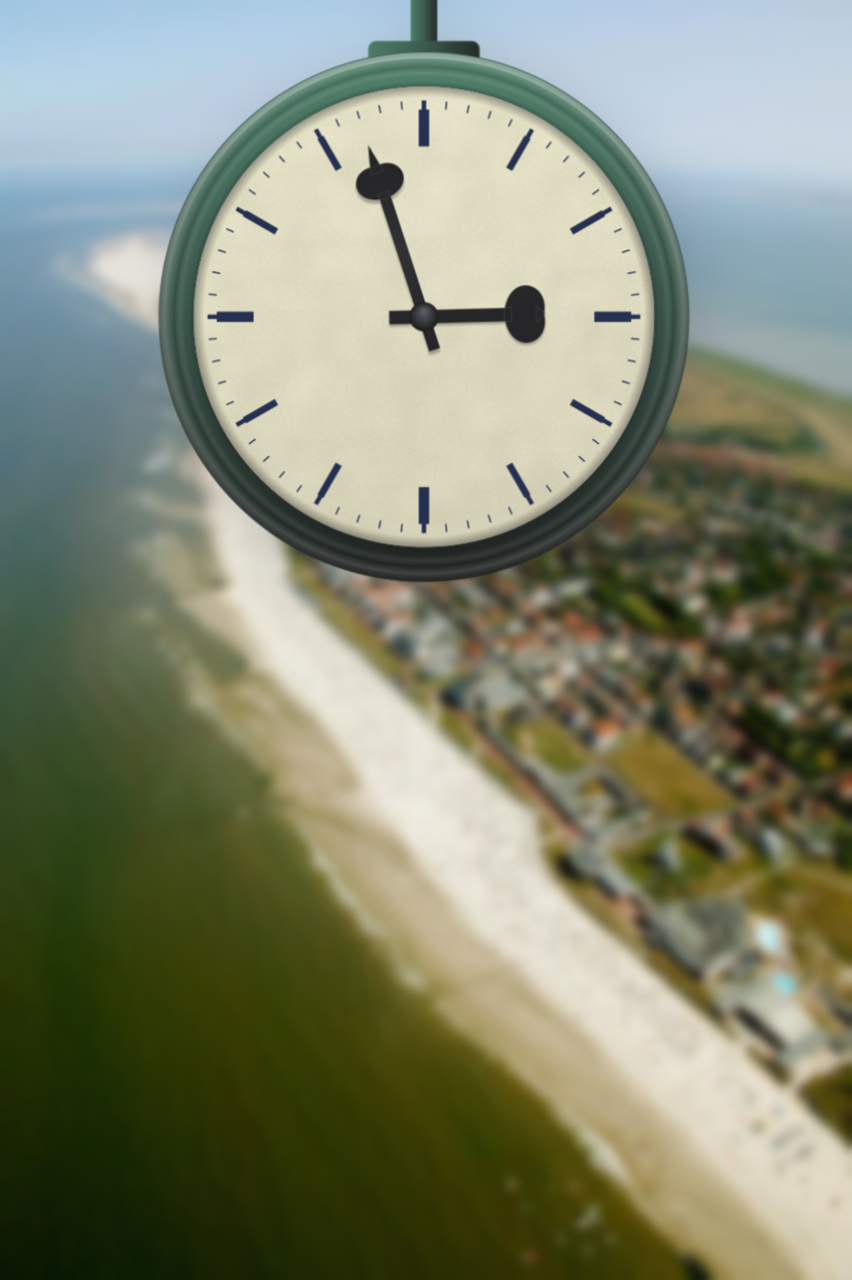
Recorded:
{"hour": 2, "minute": 57}
